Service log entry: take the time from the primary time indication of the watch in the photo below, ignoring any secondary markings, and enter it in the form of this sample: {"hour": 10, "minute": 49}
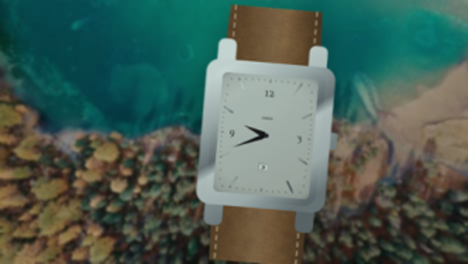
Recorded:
{"hour": 9, "minute": 41}
